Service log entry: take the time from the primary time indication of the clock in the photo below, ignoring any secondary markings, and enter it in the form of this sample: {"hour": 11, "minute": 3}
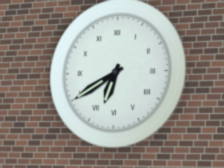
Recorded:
{"hour": 6, "minute": 40}
